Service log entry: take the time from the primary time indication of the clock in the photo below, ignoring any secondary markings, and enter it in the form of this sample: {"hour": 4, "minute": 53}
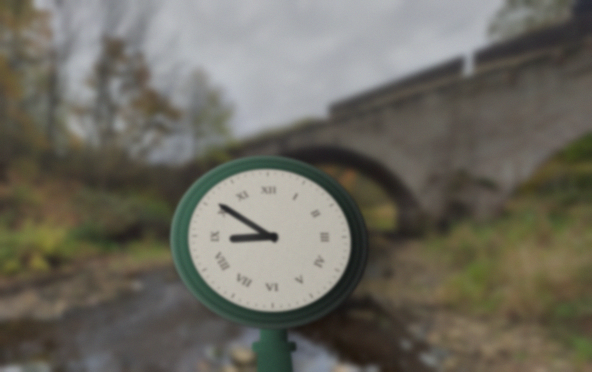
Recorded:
{"hour": 8, "minute": 51}
